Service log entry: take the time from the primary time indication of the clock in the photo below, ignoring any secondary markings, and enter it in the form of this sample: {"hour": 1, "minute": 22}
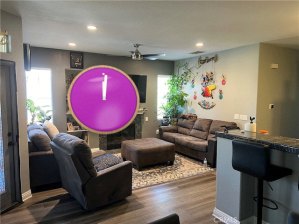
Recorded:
{"hour": 12, "minute": 1}
